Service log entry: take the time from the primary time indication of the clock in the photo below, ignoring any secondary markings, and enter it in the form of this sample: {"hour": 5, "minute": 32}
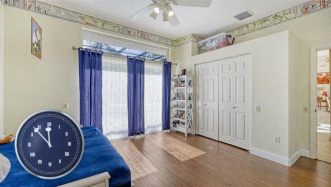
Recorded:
{"hour": 11, "minute": 53}
